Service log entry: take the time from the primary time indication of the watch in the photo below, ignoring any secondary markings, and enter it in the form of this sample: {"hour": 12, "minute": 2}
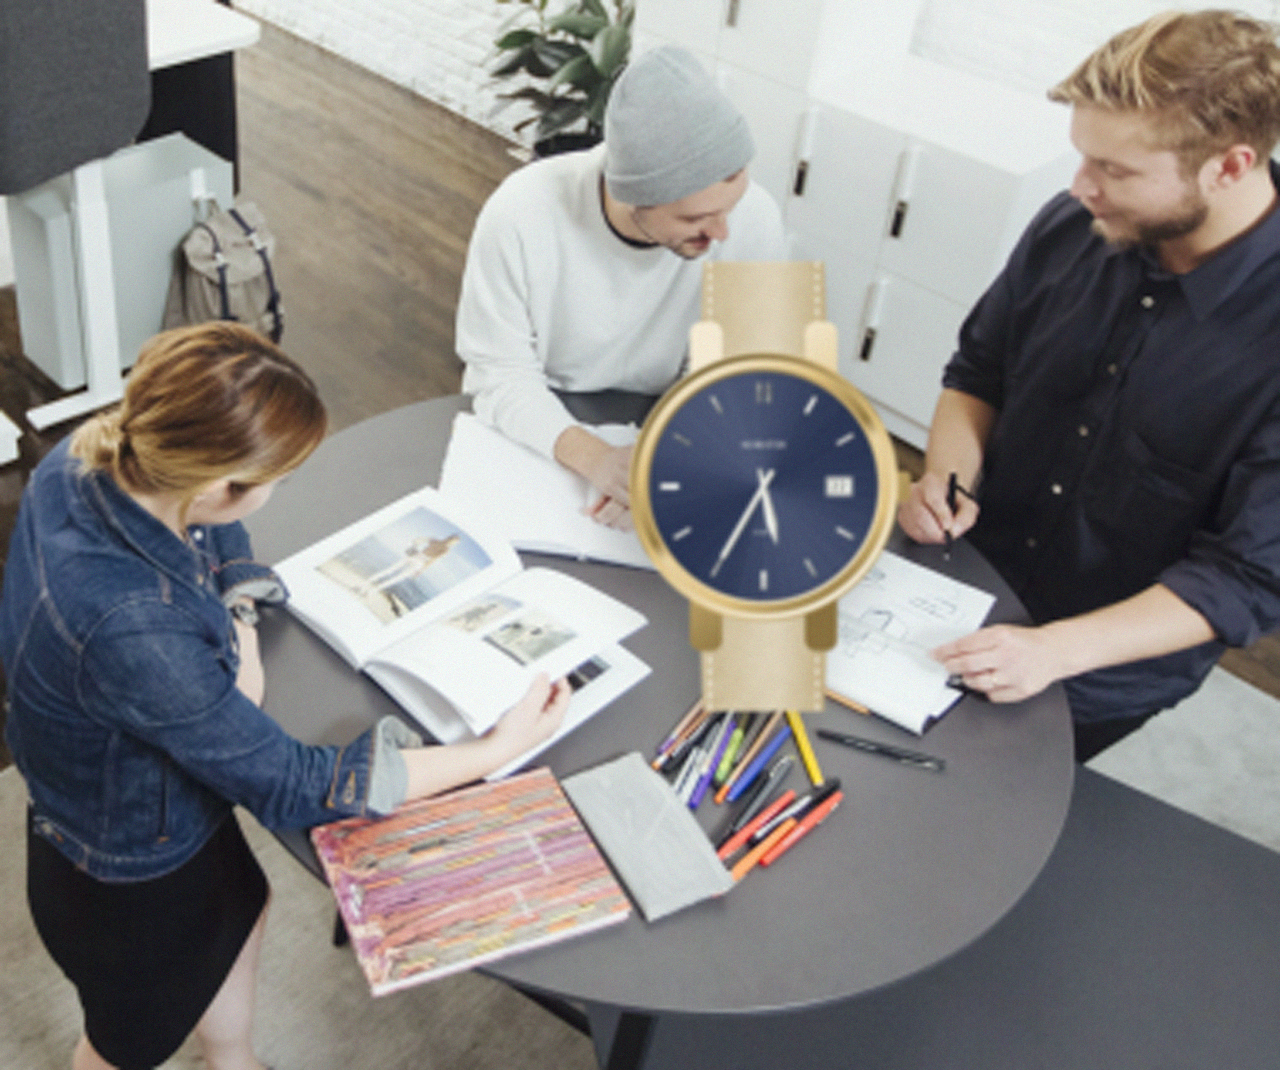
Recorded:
{"hour": 5, "minute": 35}
